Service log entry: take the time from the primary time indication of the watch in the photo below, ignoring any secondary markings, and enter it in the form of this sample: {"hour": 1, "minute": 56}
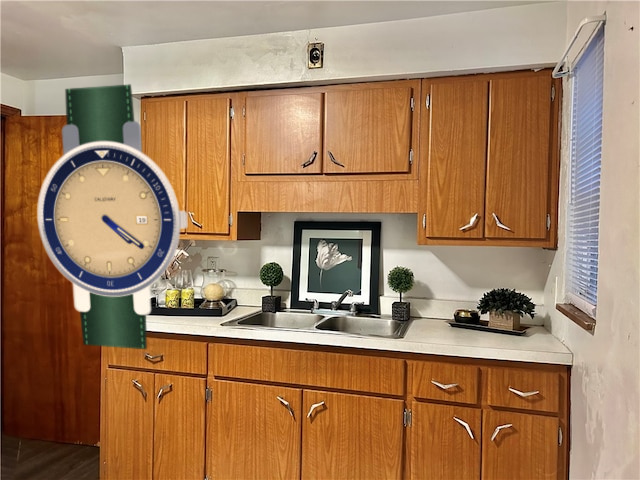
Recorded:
{"hour": 4, "minute": 21}
